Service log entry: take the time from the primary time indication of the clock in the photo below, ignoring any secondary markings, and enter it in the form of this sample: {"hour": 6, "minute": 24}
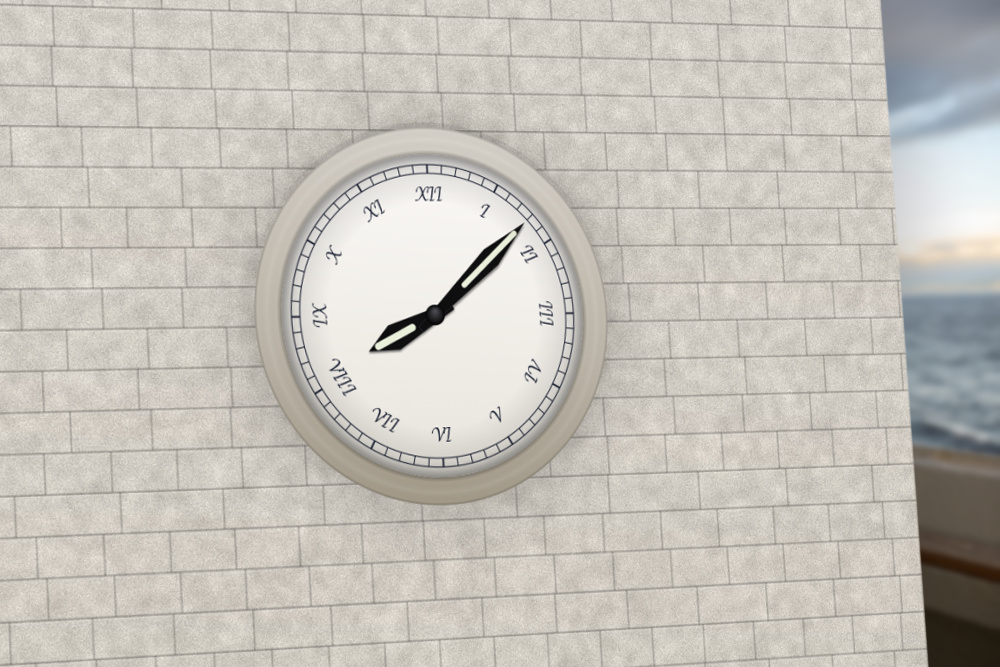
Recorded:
{"hour": 8, "minute": 8}
